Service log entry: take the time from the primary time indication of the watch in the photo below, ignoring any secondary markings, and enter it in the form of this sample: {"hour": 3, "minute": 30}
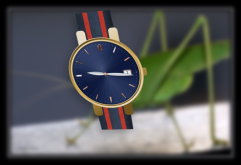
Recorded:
{"hour": 9, "minute": 16}
